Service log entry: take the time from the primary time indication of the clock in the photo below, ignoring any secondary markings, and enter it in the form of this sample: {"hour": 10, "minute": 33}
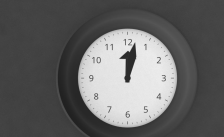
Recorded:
{"hour": 12, "minute": 2}
